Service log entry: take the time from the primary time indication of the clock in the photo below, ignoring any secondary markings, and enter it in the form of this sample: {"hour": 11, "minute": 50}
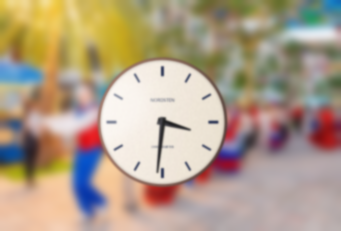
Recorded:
{"hour": 3, "minute": 31}
